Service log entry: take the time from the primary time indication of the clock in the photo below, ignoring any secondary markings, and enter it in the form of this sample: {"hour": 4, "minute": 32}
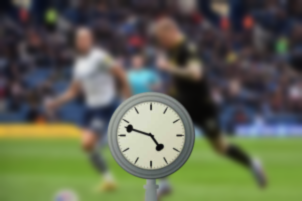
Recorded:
{"hour": 4, "minute": 48}
